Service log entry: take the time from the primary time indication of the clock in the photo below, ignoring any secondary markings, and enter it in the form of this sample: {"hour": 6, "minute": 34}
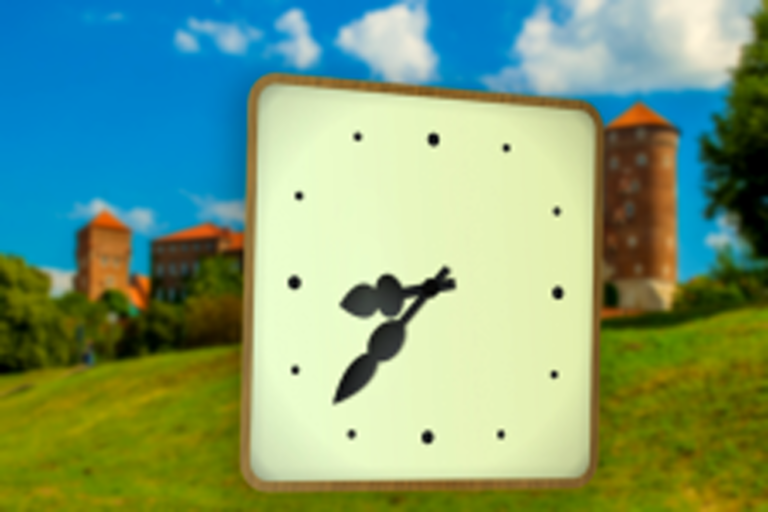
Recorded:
{"hour": 8, "minute": 37}
